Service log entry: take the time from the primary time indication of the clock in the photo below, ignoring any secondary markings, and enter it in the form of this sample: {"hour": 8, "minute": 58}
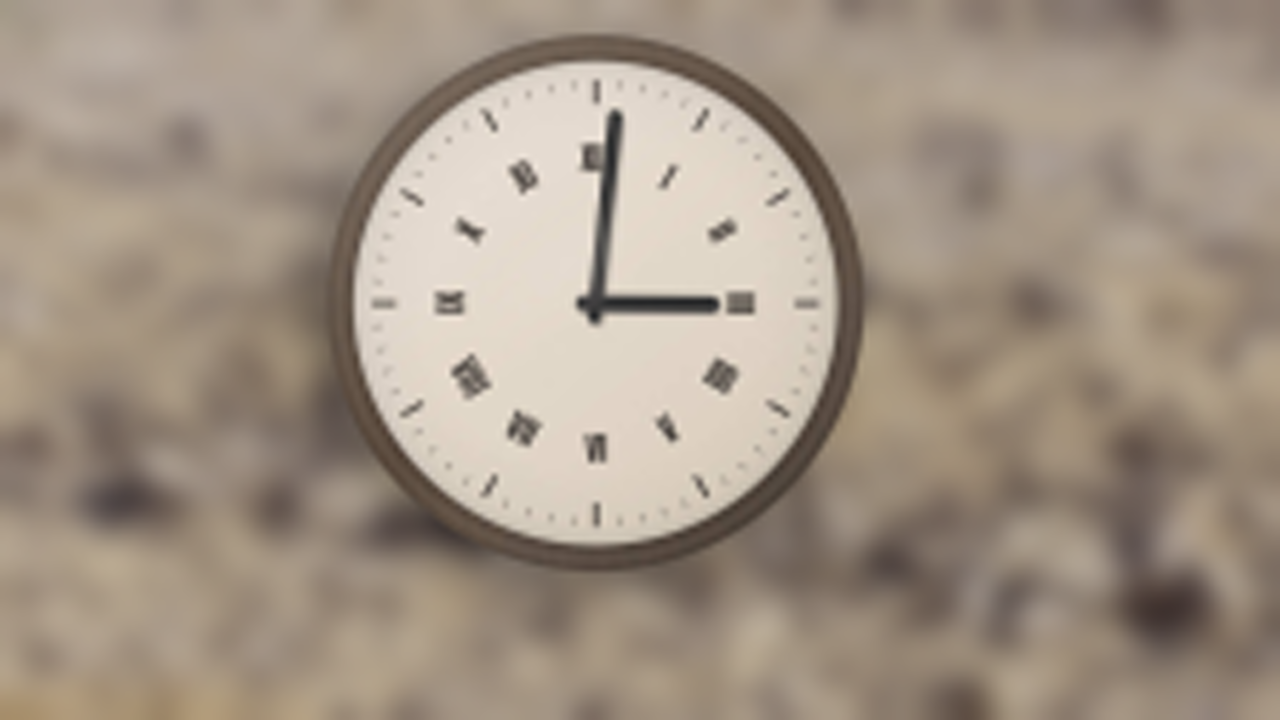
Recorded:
{"hour": 3, "minute": 1}
